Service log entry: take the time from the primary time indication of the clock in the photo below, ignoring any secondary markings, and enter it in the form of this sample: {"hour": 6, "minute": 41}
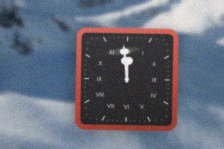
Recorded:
{"hour": 11, "minute": 59}
